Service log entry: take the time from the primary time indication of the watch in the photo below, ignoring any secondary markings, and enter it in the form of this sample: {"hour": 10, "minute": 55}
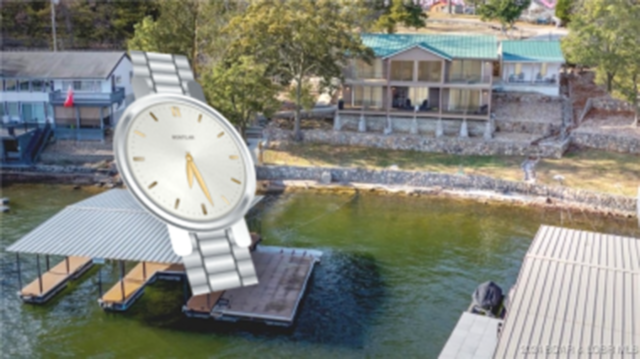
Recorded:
{"hour": 6, "minute": 28}
